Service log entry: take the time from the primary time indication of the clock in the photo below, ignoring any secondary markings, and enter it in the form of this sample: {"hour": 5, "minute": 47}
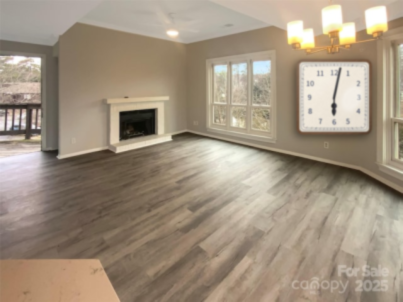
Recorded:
{"hour": 6, "minute": 2}
